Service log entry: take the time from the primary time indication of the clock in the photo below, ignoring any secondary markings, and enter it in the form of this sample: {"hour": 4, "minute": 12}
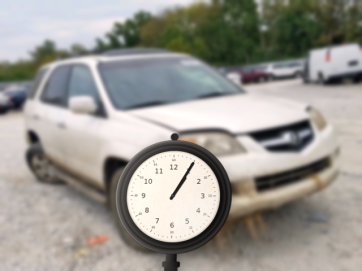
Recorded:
{"hour": 1, "minute": 5}
